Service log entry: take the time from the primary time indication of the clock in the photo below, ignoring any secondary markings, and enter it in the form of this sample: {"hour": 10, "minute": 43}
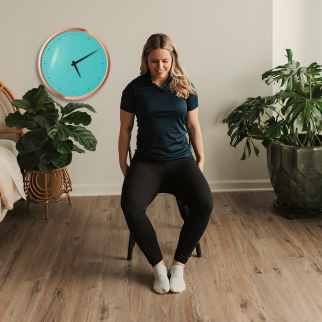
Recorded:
{"hour": 5, "minute": 10}
